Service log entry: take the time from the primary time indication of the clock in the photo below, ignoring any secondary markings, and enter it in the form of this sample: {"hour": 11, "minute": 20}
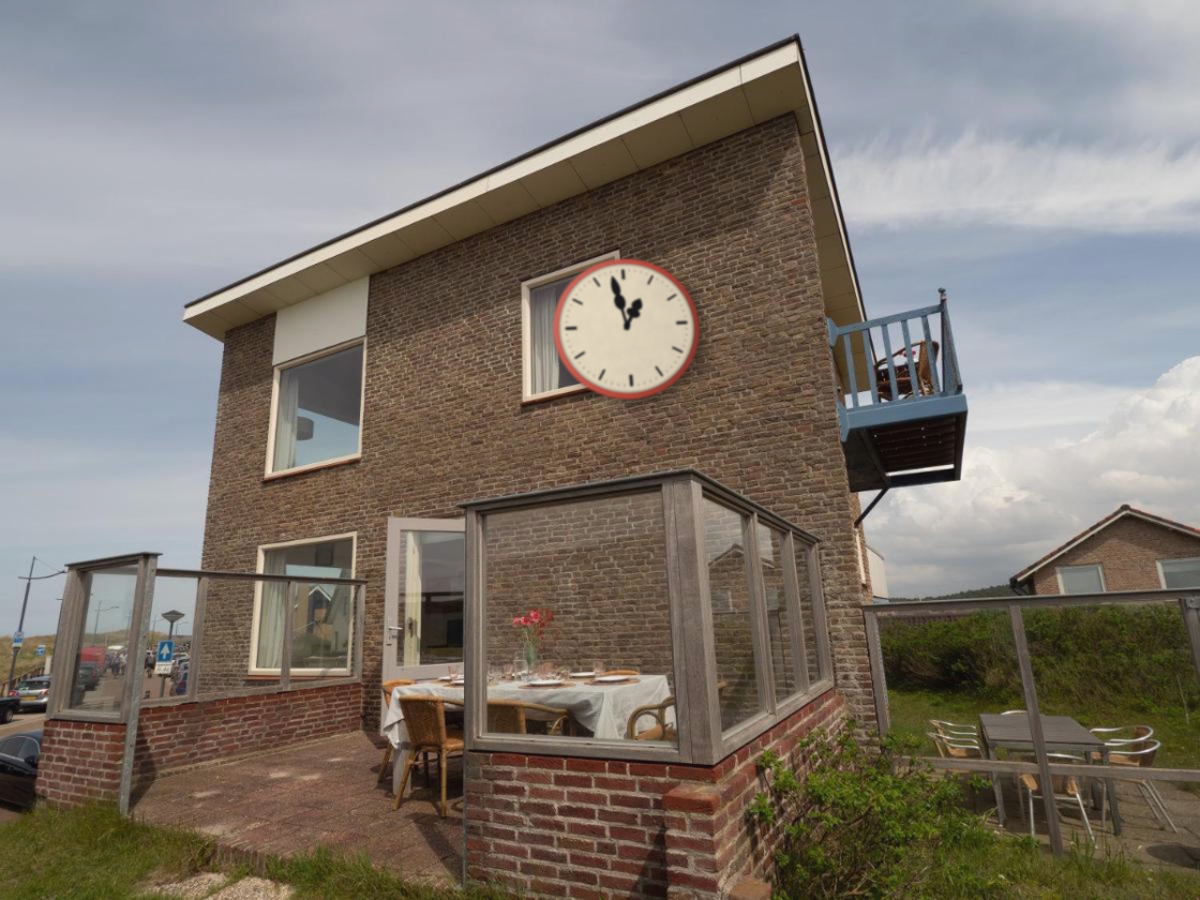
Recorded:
{"hour": 12, "minute": 58}
